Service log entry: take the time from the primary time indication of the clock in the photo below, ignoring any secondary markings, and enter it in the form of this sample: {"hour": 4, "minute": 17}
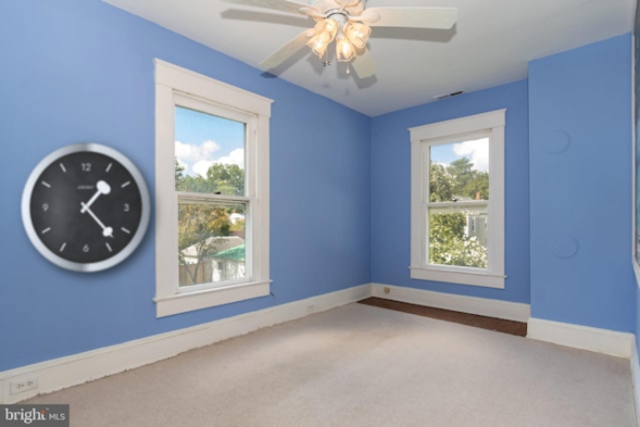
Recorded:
{"hour": 1, "minute": 23}
